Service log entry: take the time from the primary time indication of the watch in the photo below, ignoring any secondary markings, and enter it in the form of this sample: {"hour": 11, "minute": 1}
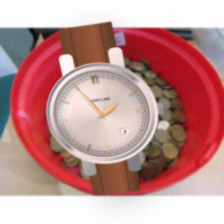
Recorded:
{"hour": 1, "minute": 55}
